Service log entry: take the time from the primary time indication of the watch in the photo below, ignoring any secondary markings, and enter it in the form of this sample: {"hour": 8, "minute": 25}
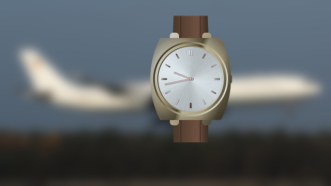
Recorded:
{"hour": 9, "minute": 43}
